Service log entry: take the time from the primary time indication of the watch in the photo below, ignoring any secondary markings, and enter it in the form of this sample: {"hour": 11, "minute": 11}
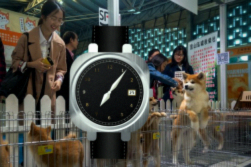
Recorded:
{"hour": 7, "minute": 6}
